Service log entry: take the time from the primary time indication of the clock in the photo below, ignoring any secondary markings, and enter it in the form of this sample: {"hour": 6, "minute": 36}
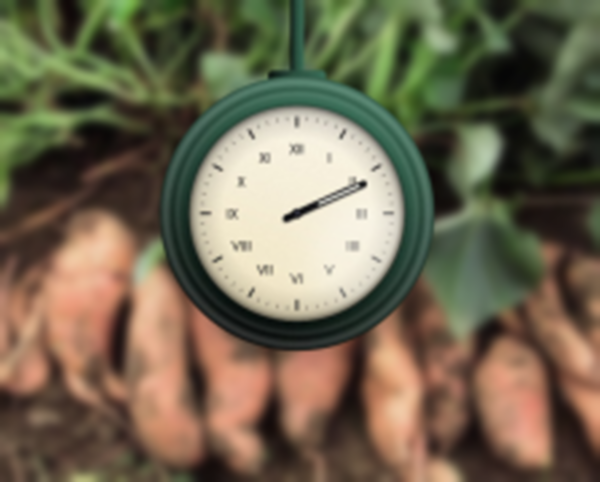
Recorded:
{"hour": 2, "minute": 11}
